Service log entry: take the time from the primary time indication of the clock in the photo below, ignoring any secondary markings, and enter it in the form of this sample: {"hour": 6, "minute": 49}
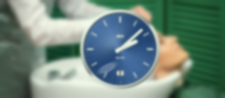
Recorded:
{"hour": 2, "minute": 8}
